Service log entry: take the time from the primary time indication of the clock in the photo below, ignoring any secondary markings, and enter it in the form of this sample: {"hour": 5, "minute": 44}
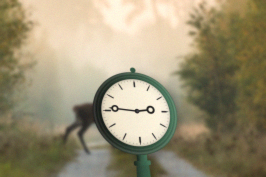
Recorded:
{"hour": 2, "minute": 46}
